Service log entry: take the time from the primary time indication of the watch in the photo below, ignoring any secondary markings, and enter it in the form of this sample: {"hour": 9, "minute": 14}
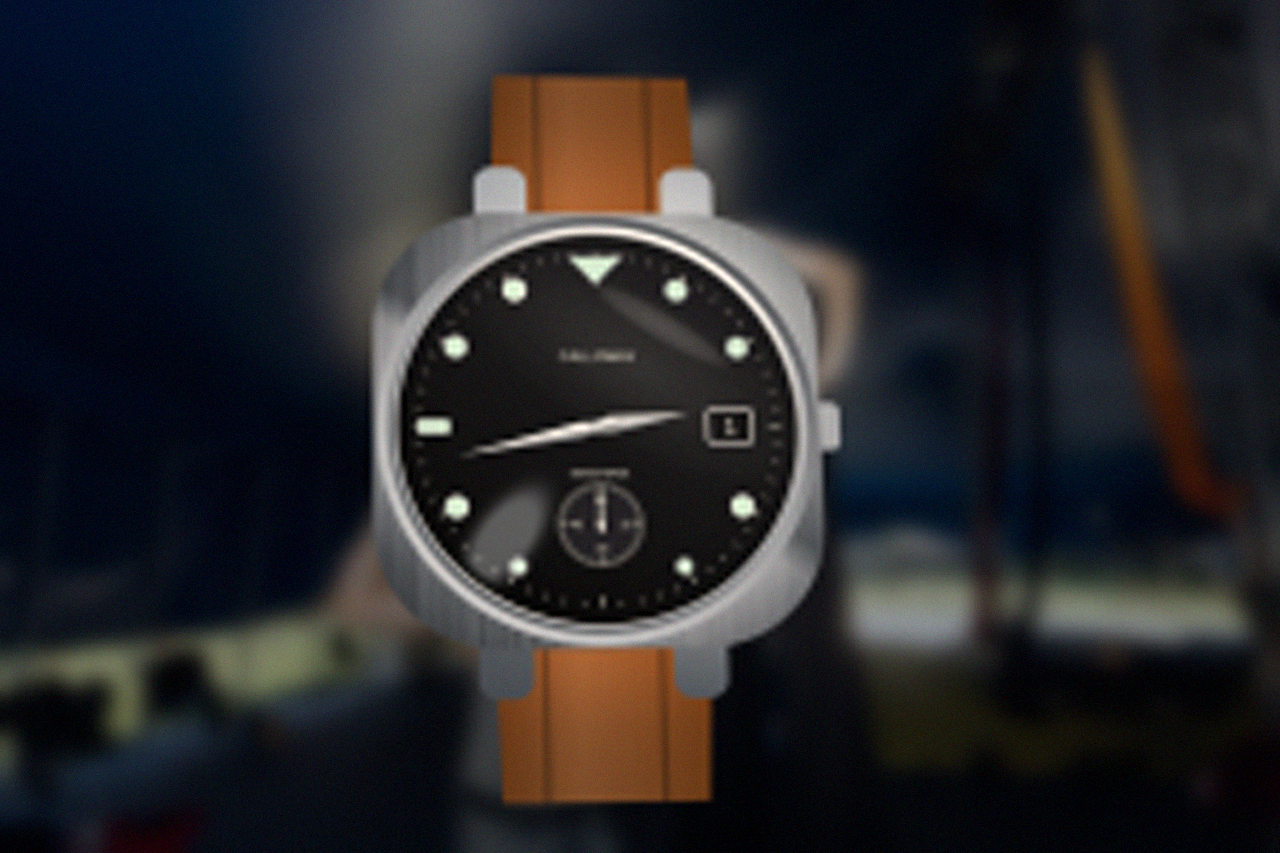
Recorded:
{"hour": 2, "minute": 43}
